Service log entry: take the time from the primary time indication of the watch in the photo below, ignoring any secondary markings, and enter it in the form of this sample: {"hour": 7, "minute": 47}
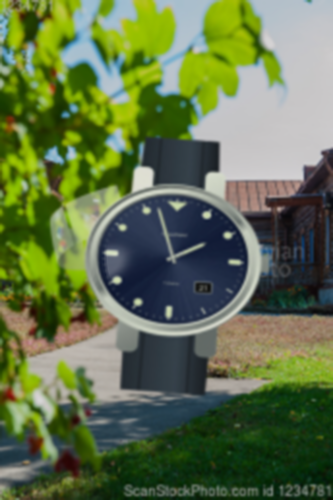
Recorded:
{"hour": 1, "minute": 57}
